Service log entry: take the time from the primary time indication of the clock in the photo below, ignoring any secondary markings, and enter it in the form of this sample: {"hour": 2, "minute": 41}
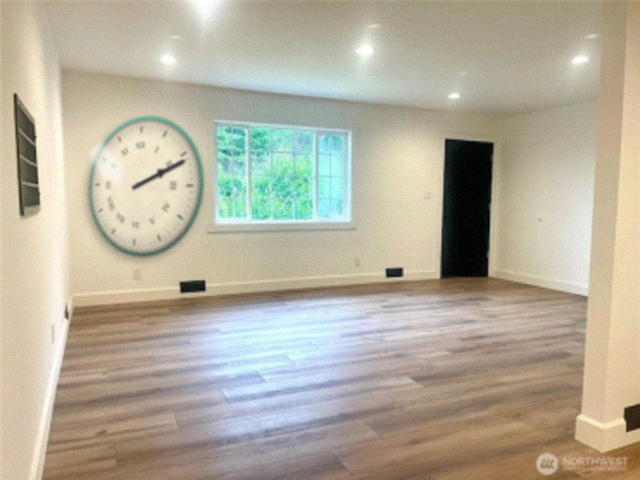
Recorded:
{"hour": 2, "minute": 11}
